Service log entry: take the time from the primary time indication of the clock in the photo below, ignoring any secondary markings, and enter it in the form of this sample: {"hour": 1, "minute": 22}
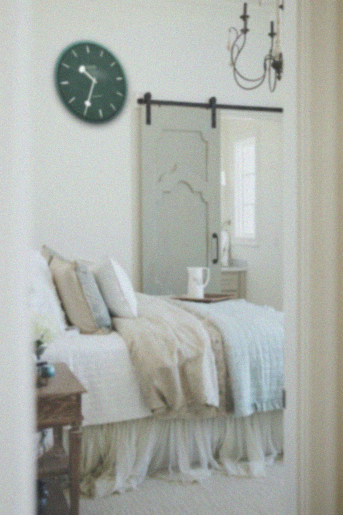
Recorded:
{"hour": 10, "minute": 35}
